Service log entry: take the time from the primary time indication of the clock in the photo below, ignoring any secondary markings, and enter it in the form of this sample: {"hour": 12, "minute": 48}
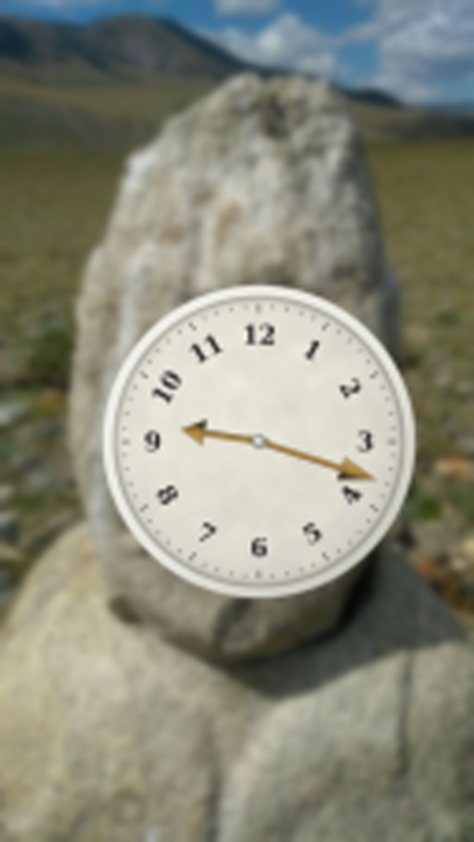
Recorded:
{"hour": 9, "minute": 18}
